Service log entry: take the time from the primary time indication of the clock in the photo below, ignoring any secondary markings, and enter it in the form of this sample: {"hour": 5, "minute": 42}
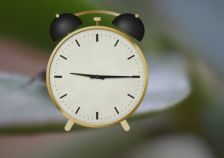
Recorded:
{"hour": 9, "minute": 15}
